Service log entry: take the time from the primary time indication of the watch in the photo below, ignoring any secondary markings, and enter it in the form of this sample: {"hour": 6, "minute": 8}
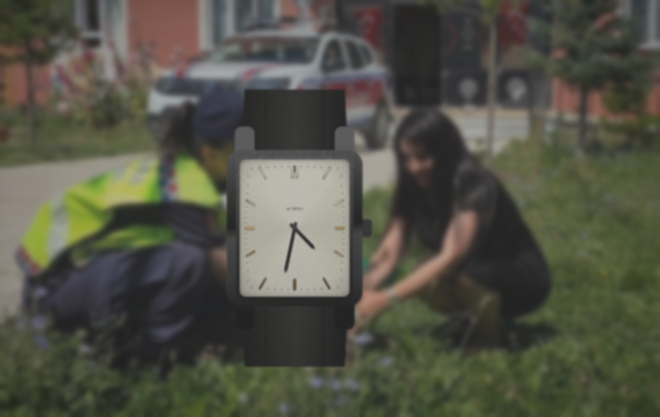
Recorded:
{"hour": 4, "minute": 32}
